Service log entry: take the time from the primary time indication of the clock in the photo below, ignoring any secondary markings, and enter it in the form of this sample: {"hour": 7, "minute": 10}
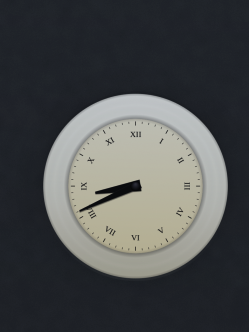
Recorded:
{"hour": 8, "minute": 41}
